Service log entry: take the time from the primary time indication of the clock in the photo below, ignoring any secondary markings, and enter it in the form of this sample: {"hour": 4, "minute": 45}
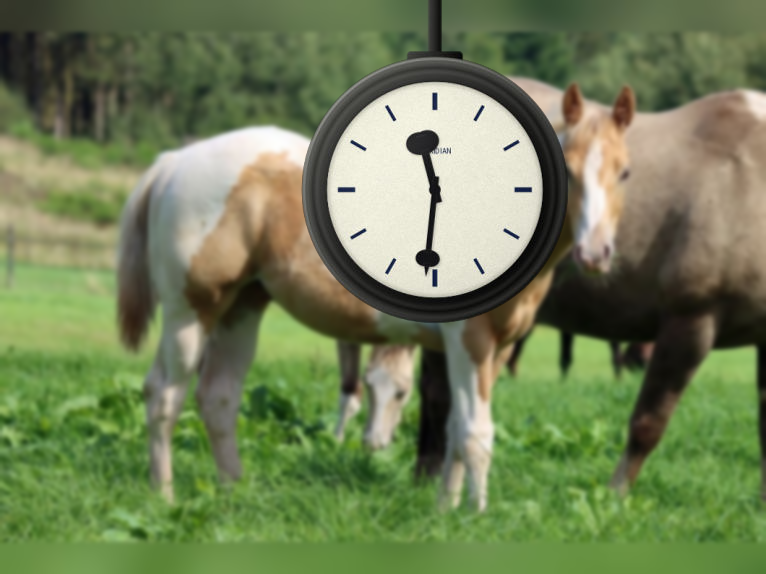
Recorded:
{"hour": 11, "minute": 31}
